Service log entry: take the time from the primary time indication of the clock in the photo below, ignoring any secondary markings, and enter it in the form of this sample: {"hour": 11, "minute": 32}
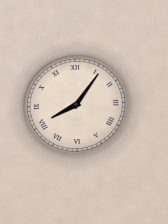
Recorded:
{"hour": 8, "minute": 6}
